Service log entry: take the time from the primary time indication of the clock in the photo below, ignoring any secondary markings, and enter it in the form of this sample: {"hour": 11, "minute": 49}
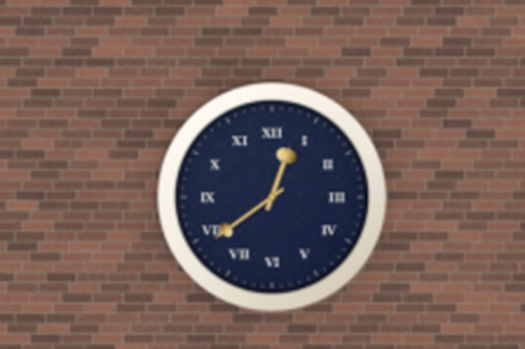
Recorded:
{"hour": 12, "minute": 39}
